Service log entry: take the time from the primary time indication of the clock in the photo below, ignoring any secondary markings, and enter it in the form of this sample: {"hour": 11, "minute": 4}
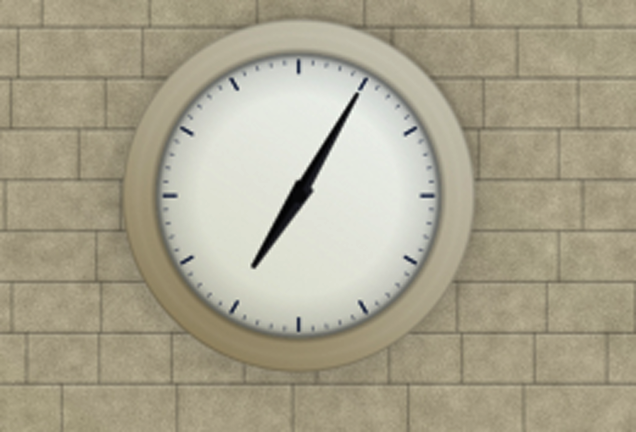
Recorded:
{"hour": 7, "minute": 5}
